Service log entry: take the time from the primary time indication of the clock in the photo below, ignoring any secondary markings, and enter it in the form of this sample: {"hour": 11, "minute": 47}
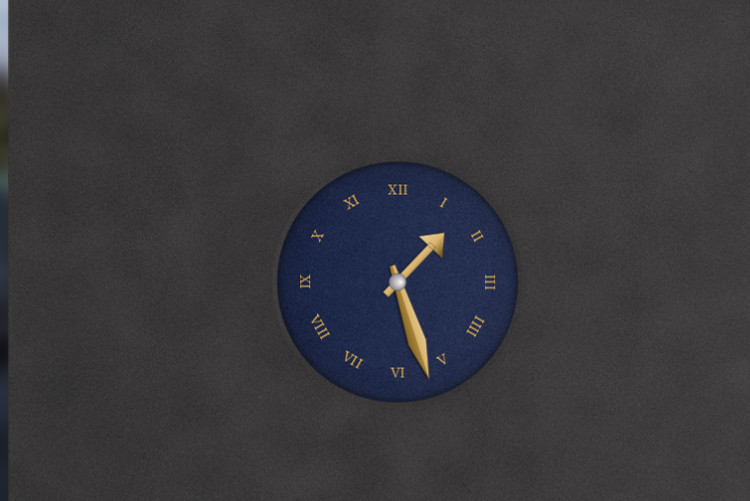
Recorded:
{"hour": 1, "minute": 27}
